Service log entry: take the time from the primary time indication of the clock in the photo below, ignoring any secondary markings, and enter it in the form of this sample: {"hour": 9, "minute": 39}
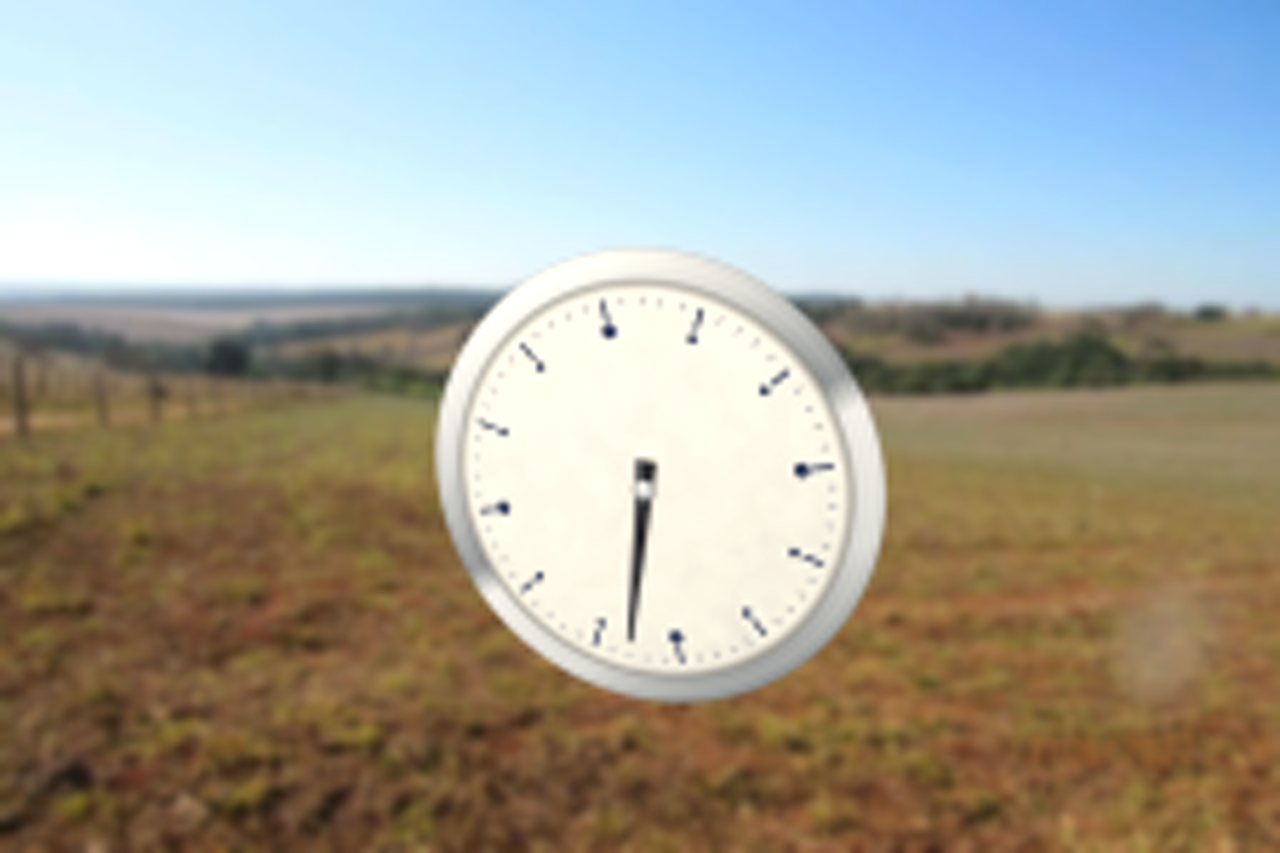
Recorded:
{"hour": 6, "minute": 33}
